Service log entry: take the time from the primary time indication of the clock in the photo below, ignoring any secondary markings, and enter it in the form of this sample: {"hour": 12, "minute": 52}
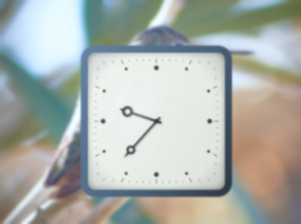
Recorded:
{"hour": 9, "minute": 37}
